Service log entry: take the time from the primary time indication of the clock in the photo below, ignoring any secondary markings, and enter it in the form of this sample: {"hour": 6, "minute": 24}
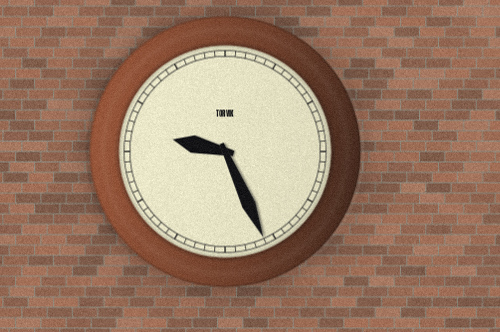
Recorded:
{"hour": 9, "minute": 26}
